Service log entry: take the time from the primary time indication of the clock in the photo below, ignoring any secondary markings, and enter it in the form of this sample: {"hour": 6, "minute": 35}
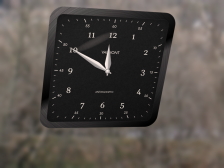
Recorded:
{"hour": 11, "minute": 50}
